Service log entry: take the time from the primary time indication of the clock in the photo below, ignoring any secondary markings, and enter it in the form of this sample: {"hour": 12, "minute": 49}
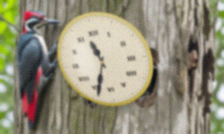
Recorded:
{"hour": 11, "minute": 34}
